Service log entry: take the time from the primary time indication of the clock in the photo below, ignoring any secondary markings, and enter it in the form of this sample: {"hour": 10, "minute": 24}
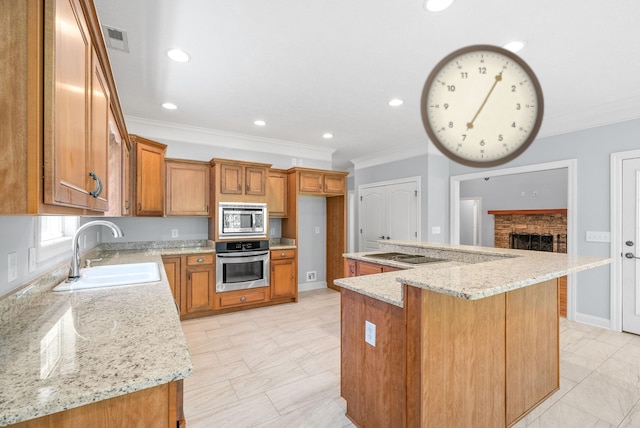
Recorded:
{"hour": 7, "minute": 5}
